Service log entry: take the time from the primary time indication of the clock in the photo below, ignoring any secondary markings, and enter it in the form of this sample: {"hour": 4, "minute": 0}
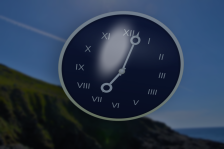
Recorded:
{"hour": 7, "minute": 2}
